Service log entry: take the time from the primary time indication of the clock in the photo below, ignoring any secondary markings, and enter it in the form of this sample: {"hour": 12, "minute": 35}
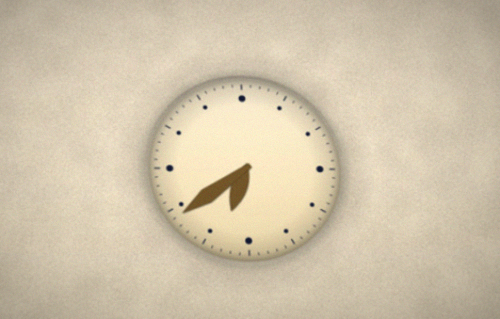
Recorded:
{"hour": 6, "minute": 39}
